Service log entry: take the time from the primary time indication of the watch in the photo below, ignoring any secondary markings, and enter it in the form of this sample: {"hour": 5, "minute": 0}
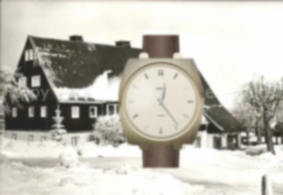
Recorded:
{"hour": 12, "minute": 24}
